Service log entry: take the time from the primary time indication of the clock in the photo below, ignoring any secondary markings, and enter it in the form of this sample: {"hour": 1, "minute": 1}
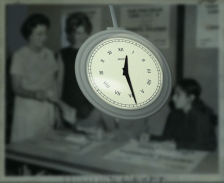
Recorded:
{"hour": 12, "minute": 29}
